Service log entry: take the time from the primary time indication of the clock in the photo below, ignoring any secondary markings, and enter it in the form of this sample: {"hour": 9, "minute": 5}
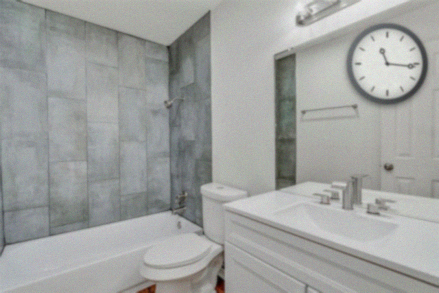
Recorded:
{"hour": 11, "minute": 16}
